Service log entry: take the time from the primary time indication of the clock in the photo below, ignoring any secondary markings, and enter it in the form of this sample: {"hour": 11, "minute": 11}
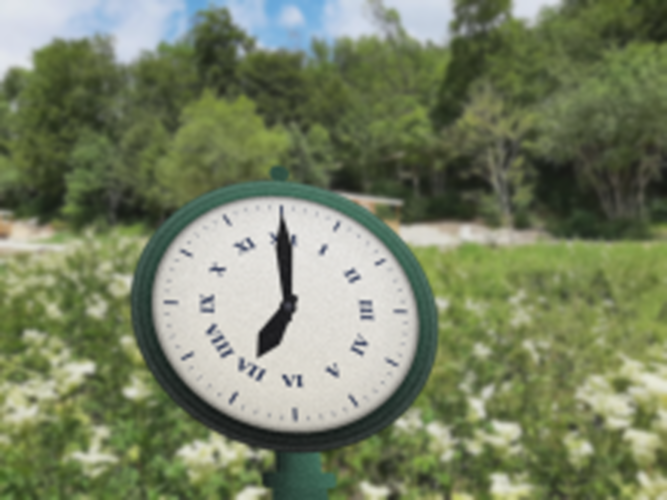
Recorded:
{"hour": 7, "minute": 0}
